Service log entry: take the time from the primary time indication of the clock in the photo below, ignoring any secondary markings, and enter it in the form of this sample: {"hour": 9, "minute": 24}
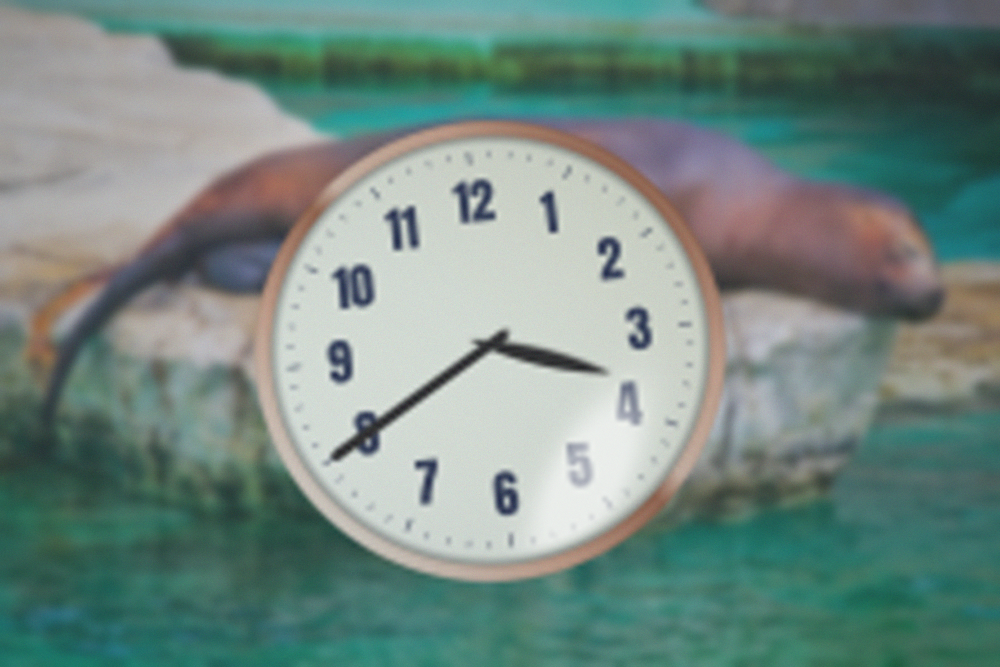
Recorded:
{"hour": 3, "minute": 40}
